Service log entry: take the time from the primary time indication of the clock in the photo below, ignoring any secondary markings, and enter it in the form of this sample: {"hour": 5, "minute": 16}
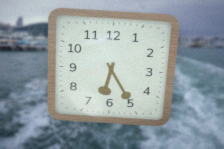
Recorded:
{"hour": 6, "minute": 25}
